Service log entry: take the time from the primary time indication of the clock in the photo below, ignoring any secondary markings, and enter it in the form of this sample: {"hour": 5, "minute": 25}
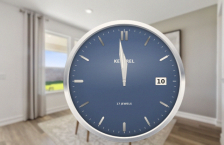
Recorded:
{"hour": 11, "minute": 59}
